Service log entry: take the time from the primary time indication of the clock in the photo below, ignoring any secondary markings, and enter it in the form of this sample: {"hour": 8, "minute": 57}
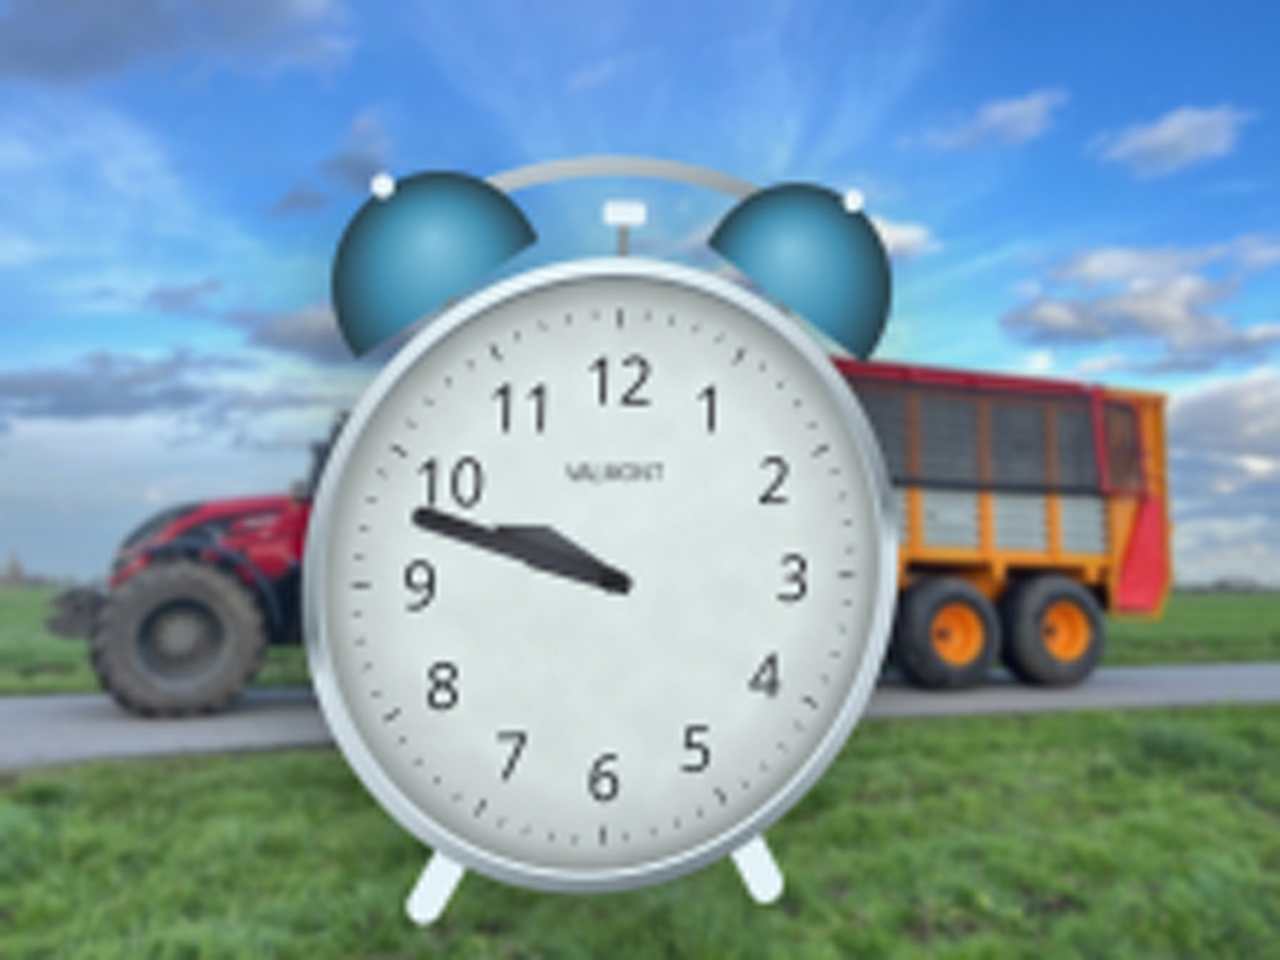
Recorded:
{"hour": 9, "minute": 48}
